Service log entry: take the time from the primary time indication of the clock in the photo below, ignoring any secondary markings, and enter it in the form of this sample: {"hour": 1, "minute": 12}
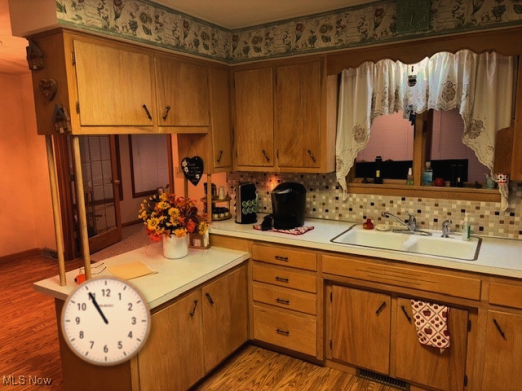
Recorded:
{"hour": 10, "minute": 55}
